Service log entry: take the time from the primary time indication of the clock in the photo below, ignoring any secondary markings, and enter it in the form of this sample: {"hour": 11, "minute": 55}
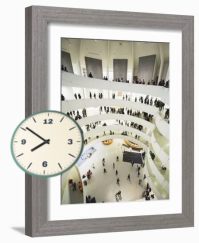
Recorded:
{"hour": 7, "minute": 51}
